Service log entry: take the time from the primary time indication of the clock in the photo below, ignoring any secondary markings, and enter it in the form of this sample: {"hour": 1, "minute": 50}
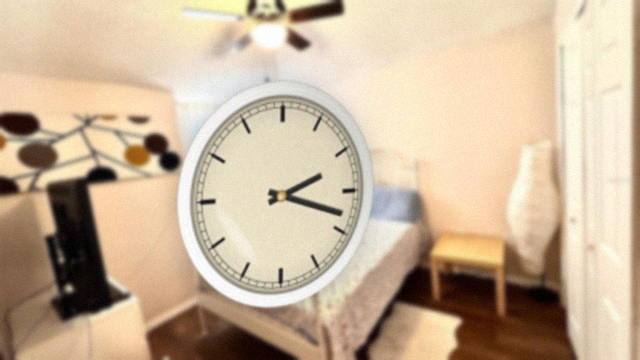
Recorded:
{"hour": 2, "minute": 18}
